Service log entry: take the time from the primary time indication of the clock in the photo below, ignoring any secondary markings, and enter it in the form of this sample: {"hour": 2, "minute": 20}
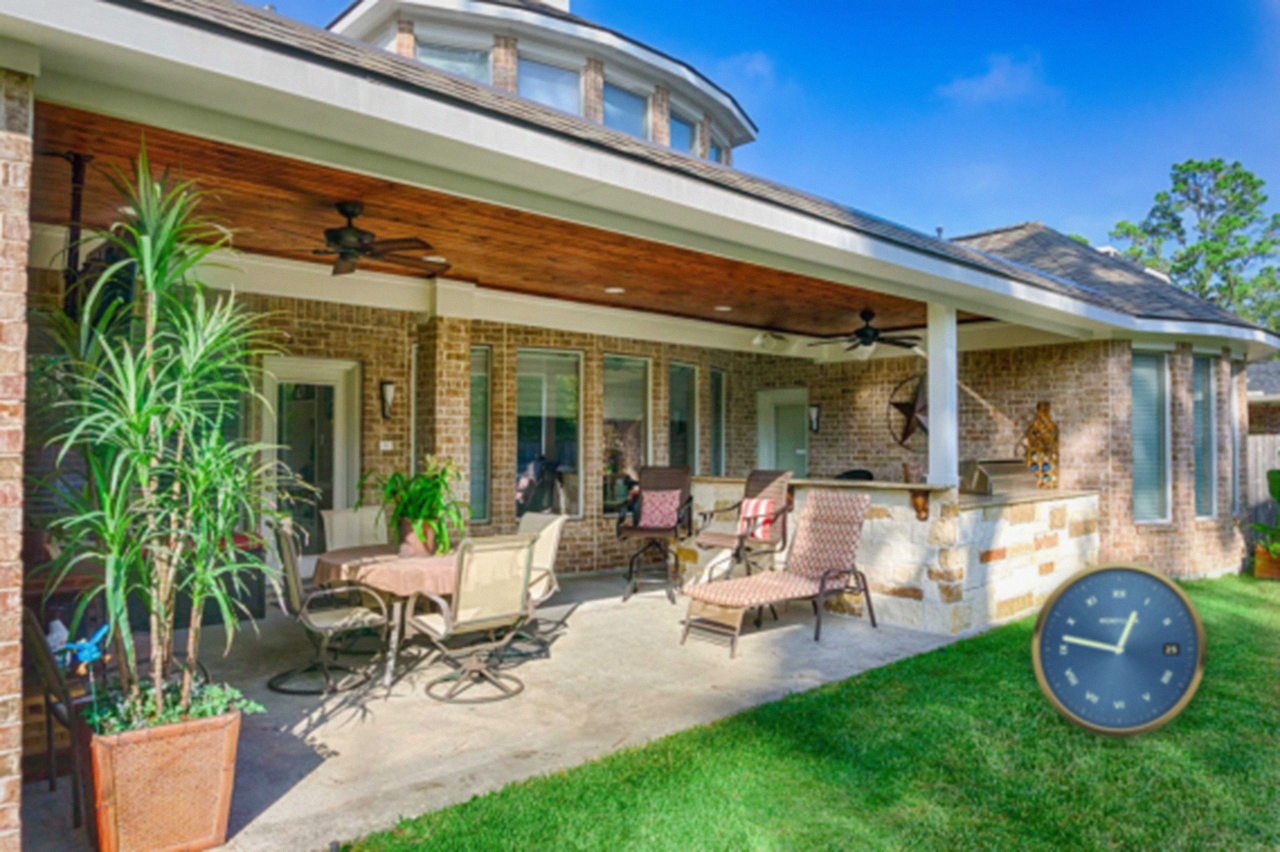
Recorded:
{"hour": 12, "minute": 47}
